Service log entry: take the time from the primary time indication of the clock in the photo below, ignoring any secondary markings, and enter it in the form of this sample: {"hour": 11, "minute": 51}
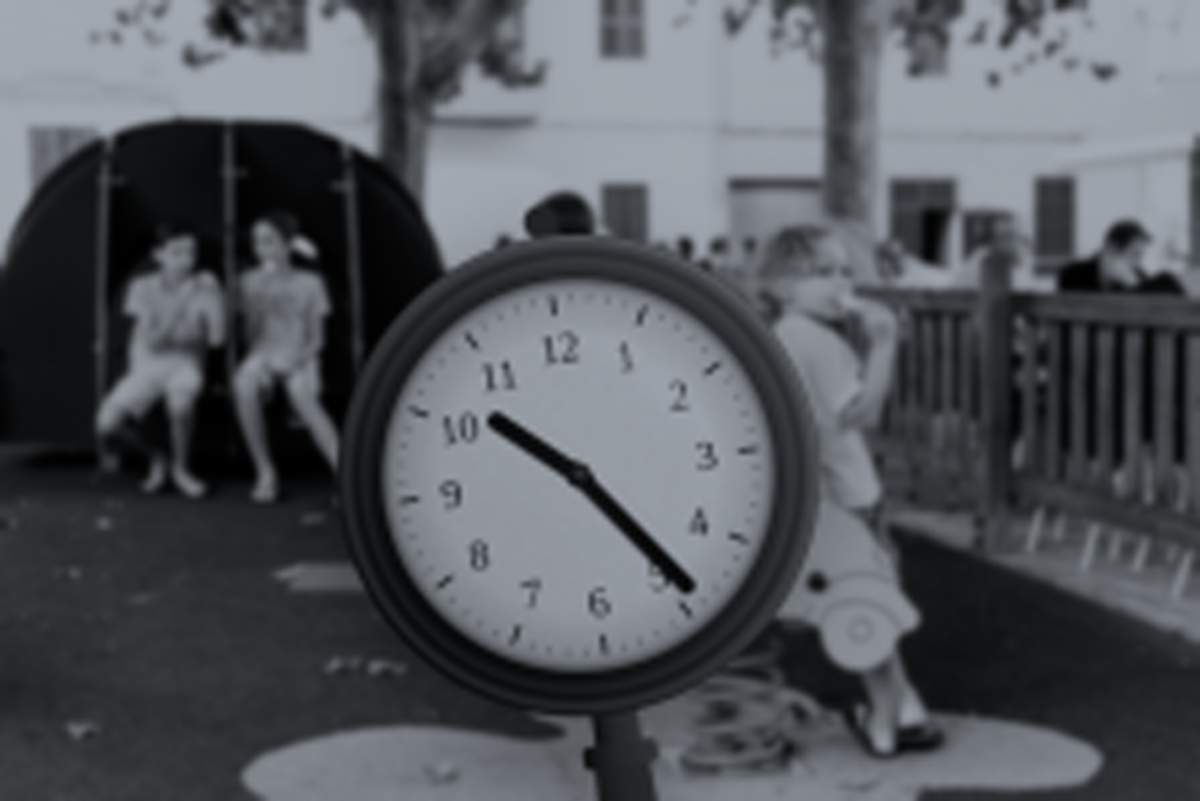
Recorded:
{"hour": 10, "minute": 24}
